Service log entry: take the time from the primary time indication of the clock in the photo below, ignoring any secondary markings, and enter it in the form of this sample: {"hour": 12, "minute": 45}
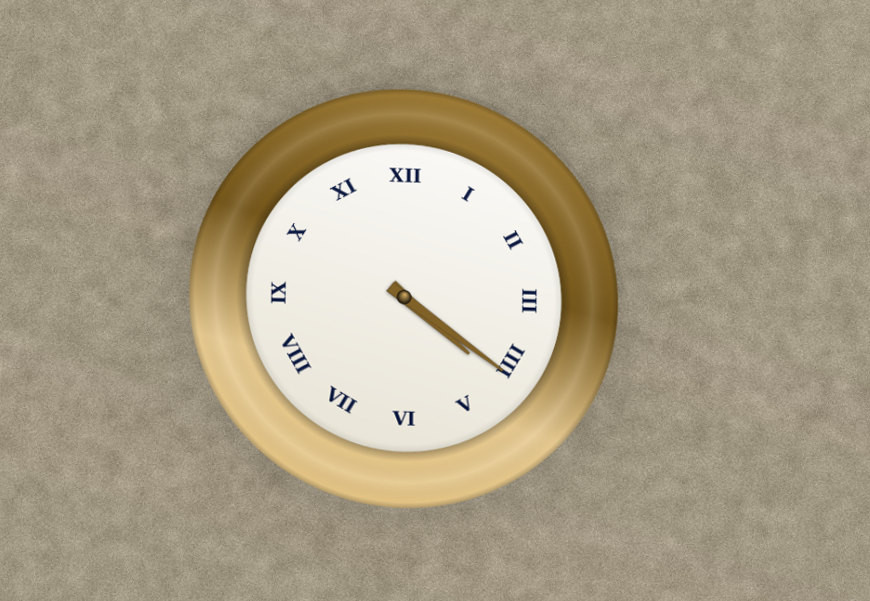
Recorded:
{"hour": 4, "minute": 21}
